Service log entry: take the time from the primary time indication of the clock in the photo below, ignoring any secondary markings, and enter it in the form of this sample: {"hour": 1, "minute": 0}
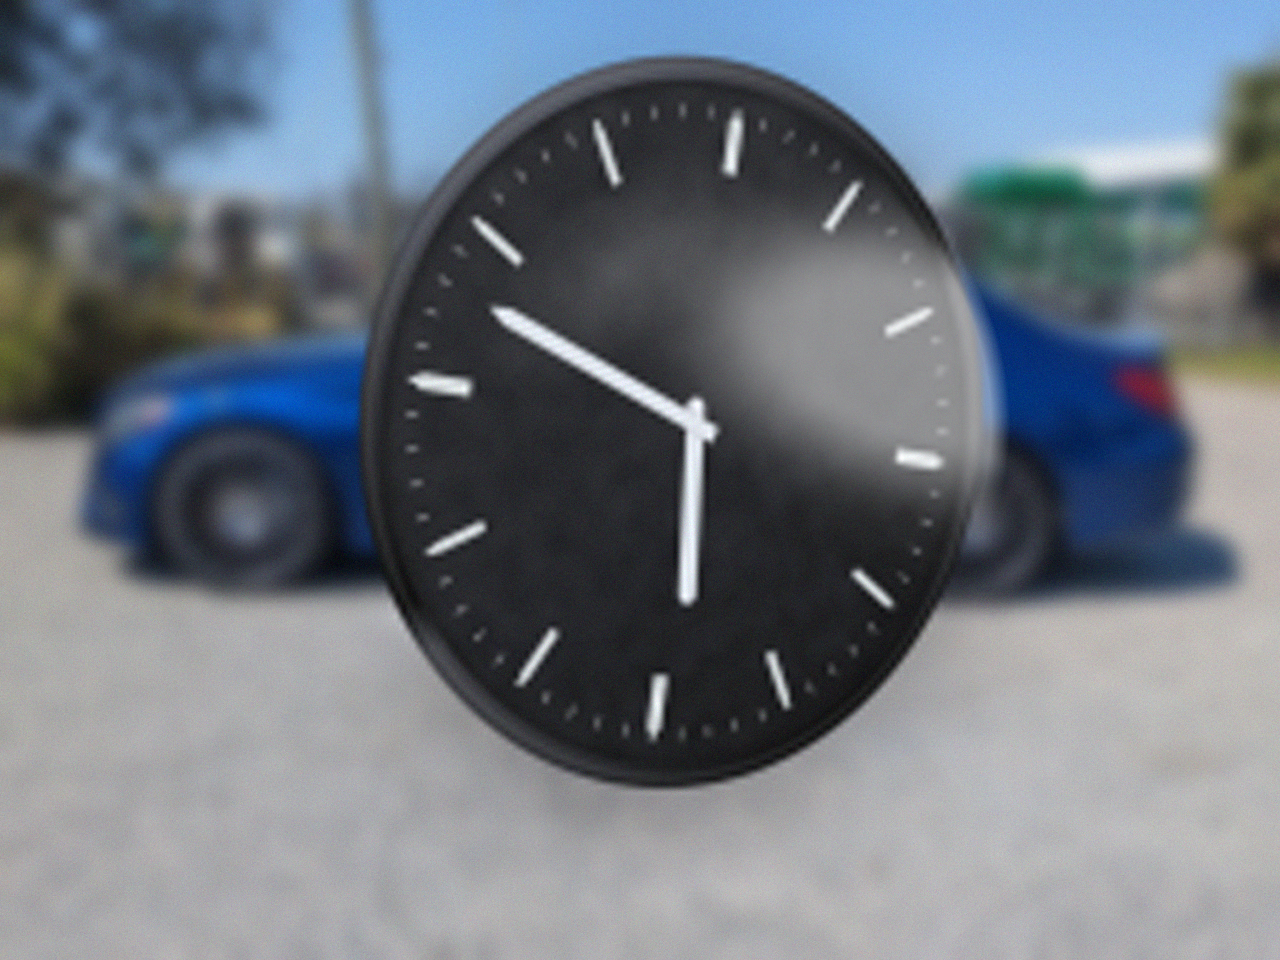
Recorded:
{"hour": 5, "minute": 48}
